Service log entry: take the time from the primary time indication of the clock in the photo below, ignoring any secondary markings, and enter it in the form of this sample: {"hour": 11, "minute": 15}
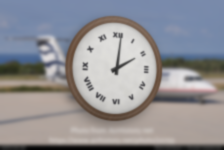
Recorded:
{"hour": 2, "minute": 1}
